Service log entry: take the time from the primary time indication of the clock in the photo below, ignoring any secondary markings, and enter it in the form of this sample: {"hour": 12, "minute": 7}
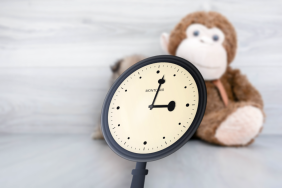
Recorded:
{"hour": 3, "minute": 2}
